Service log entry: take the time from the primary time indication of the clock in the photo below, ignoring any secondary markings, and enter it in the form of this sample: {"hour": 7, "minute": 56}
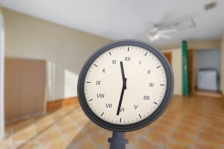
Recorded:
{"hour": 11, "minute": 31}
